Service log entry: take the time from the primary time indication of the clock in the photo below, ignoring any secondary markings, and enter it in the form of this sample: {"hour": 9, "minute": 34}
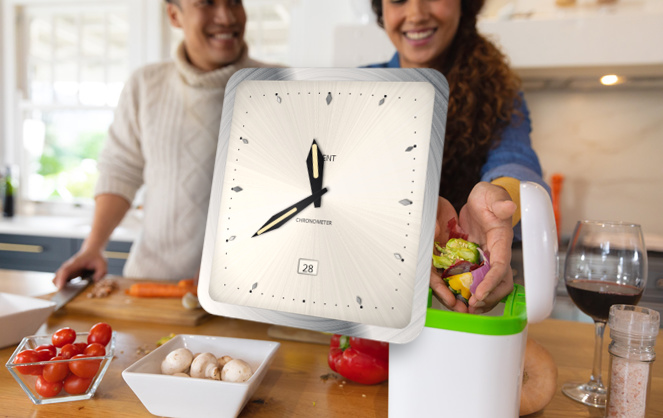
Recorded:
{"hour": 11, "minute": 39}
